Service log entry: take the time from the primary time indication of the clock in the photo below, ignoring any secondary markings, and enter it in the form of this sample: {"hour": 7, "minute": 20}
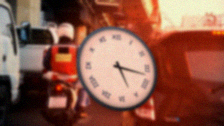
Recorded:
{"hour": 5, "minute": 17}
